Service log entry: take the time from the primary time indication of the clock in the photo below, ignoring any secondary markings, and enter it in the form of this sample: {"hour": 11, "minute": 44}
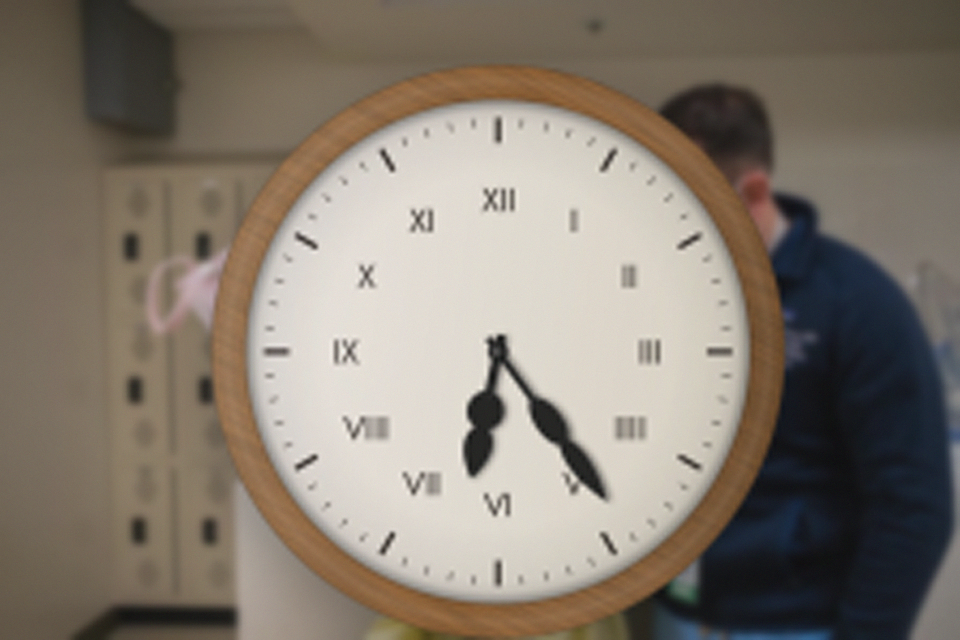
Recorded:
{"hour": 6, "minute": 24}
